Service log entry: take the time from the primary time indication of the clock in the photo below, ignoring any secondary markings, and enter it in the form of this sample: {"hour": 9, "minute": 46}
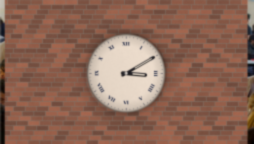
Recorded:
{"hour": 3, "minute": 10}
